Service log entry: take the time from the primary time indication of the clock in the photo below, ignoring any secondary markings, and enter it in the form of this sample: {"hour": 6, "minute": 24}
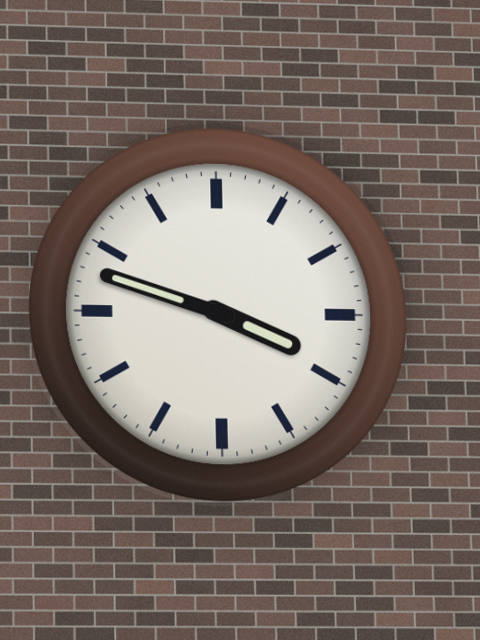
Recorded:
{"hour": 3, "minute": 48}
